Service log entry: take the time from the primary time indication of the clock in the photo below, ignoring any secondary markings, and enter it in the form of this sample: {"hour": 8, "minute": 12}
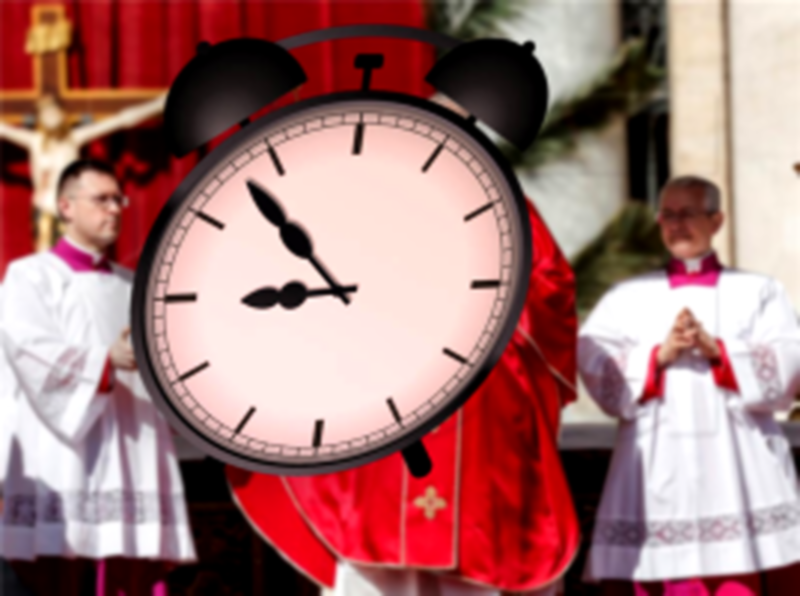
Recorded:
{"hour": 8, "minute": 53}
